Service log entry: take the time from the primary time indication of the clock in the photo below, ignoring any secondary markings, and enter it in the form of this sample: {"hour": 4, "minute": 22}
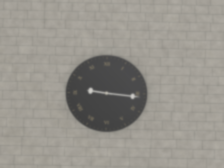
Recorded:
{"hour": 9, "minute": 16}
